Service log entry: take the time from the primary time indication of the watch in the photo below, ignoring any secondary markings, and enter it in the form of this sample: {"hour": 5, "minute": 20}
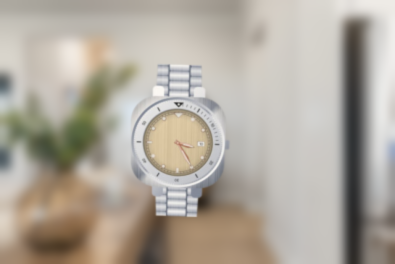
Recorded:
{"hour": 3, "minute": 25}
